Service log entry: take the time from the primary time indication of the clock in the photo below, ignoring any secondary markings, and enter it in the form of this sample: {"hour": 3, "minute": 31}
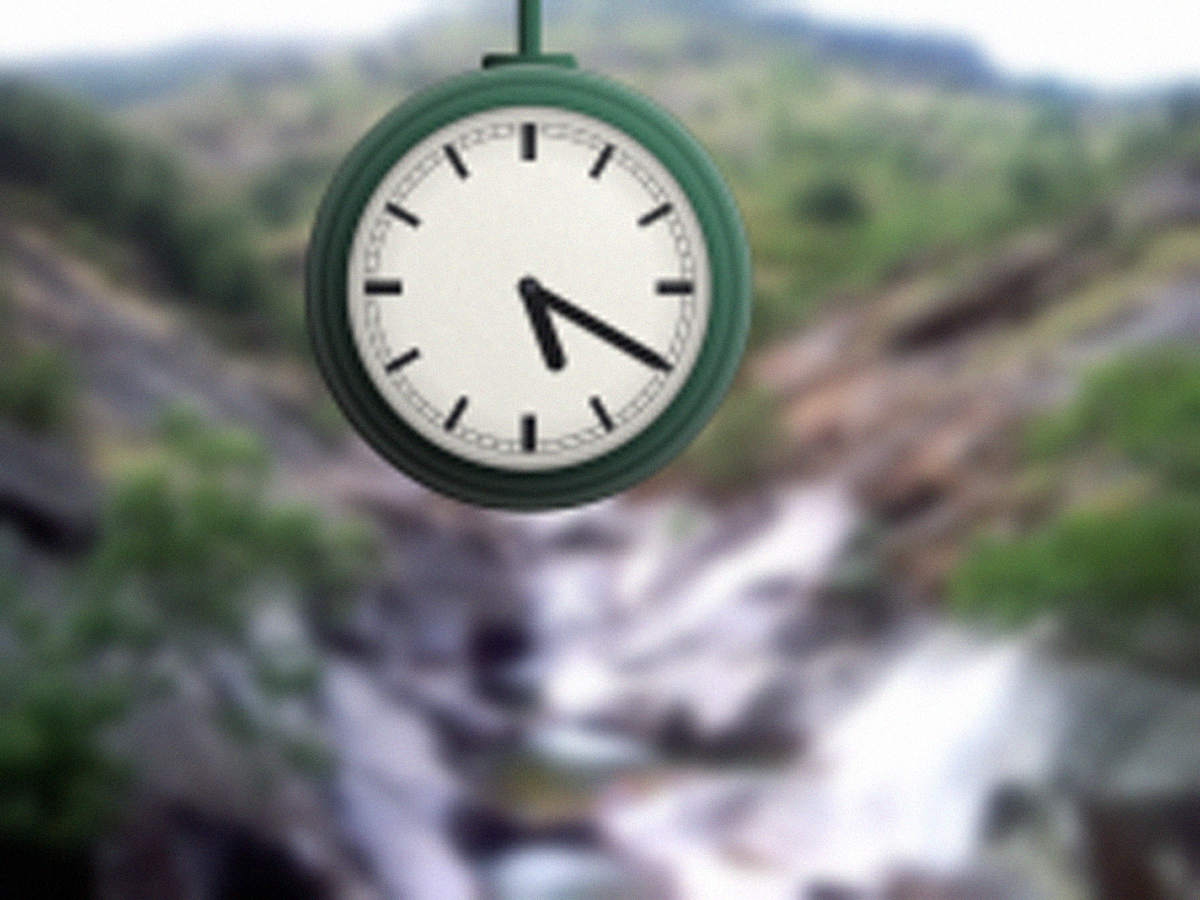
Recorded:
{"hour": 5, "minute": 20}
